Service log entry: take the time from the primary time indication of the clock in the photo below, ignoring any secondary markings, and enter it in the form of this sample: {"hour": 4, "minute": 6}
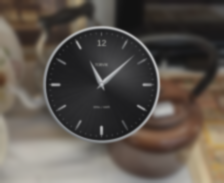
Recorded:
{"hour": 11, "minute": 8}
